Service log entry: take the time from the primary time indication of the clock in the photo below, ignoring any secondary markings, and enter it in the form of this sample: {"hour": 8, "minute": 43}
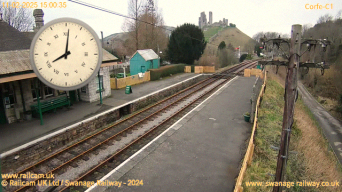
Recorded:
{"hour": 8, "minute": 1}
